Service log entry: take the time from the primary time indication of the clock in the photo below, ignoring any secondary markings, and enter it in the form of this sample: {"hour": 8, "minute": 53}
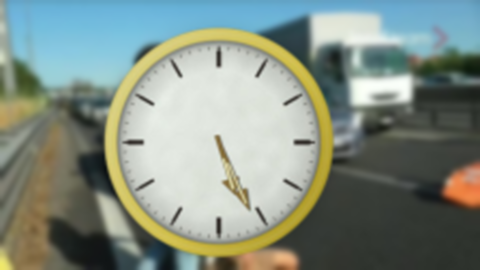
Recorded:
{"hour": 5, "minute": 26}
